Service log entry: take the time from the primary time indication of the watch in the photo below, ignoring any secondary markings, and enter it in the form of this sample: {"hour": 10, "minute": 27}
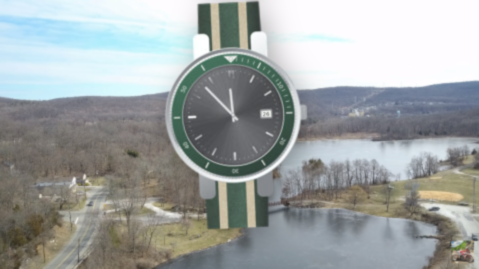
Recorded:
{"hour": 11, "minute": 53}
